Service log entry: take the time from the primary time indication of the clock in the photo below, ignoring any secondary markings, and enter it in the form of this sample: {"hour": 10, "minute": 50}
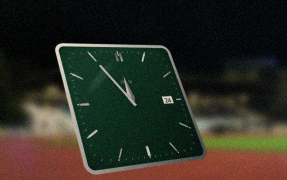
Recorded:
{"hour": 11, "minute": 55}
